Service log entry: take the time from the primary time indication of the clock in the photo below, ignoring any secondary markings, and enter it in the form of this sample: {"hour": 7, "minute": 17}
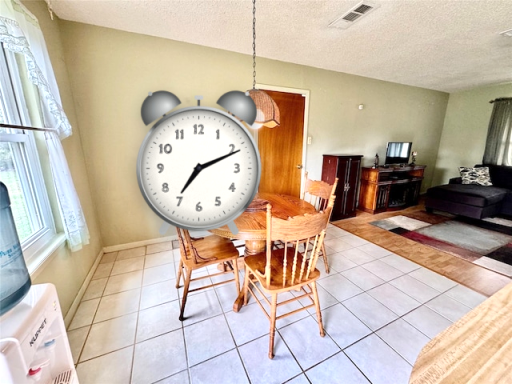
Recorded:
{"hour": 7, "minute": 11}
